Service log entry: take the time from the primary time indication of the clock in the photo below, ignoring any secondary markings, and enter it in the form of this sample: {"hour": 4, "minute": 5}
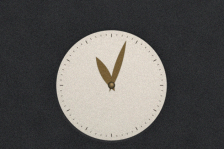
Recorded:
{"hour": 11, "minute": 3}
